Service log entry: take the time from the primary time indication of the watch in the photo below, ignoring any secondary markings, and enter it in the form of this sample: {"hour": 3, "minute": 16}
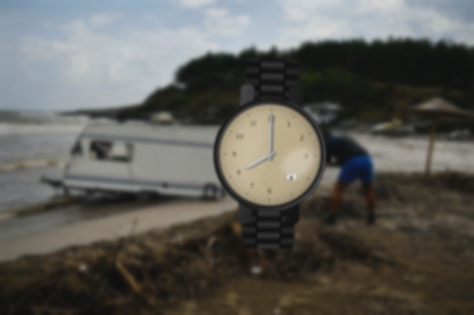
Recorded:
{"hour": 8, "minute": 0}
